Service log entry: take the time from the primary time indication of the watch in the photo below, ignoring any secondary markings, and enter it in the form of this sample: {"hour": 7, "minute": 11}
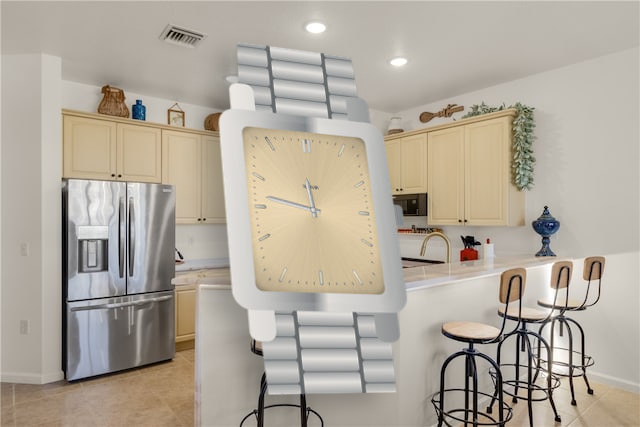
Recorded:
{"hour": 11, "minute": 47}
